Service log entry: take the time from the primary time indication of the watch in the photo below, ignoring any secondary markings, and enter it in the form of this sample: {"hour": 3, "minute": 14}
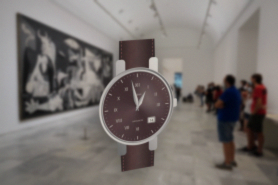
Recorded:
{"hour": 12, "minute": 58}
